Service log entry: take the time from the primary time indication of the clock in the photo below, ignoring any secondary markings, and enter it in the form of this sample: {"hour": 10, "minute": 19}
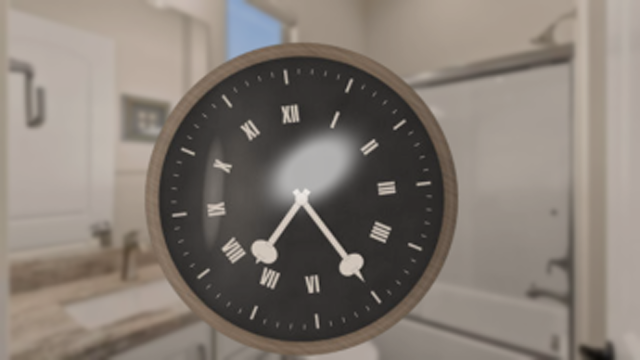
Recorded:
{"hour": 7, "minute": 25}
